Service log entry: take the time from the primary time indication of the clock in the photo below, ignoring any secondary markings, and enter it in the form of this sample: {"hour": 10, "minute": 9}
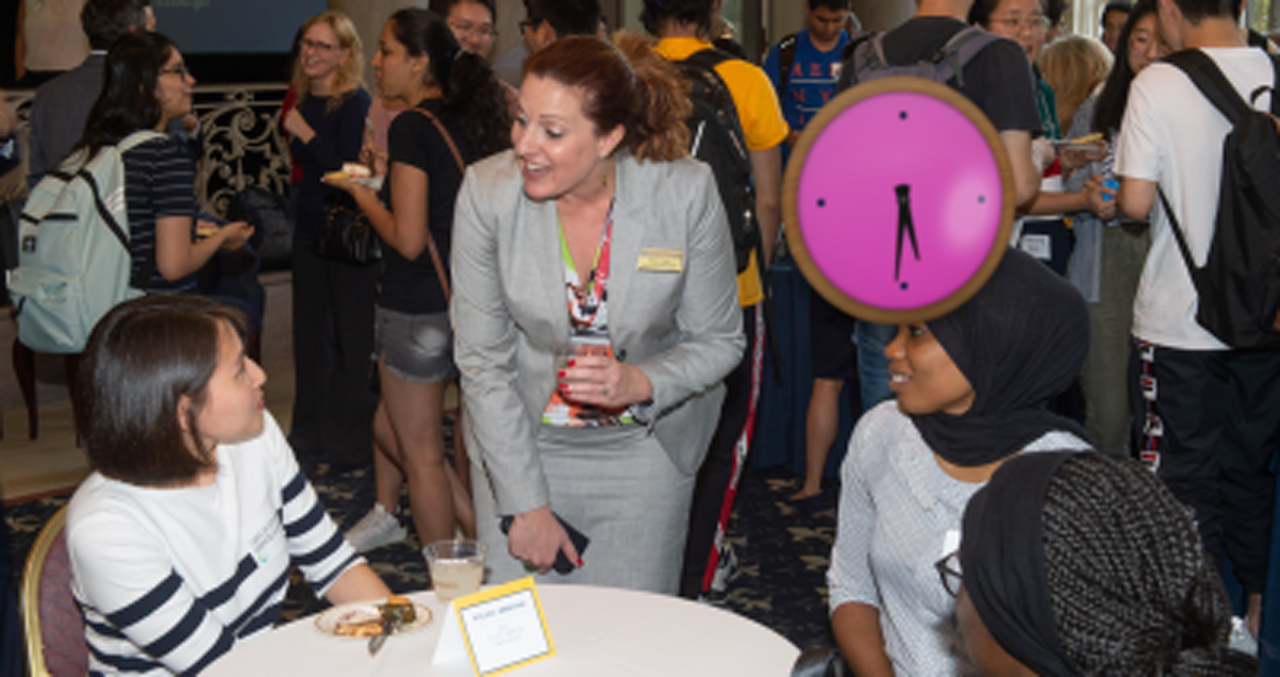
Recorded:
{"hour": 5, "minute": 31}
